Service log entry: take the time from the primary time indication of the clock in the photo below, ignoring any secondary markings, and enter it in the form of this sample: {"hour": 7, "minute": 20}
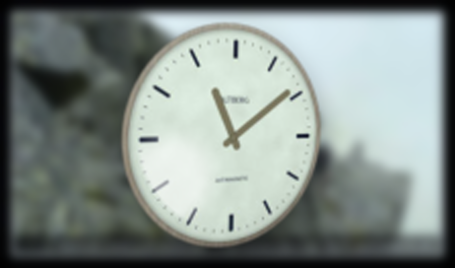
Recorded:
{"hour": 11, "minute": 9}
